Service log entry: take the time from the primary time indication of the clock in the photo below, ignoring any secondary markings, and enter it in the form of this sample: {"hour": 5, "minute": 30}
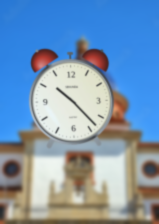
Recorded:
{"hour": 10, "minute": 23}
